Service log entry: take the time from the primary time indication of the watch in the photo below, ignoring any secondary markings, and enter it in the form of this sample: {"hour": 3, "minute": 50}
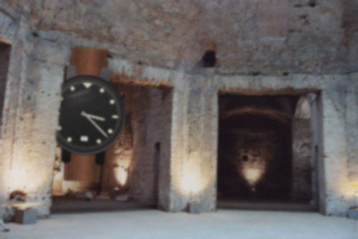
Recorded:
{"hour": 3, "minute": 22}
